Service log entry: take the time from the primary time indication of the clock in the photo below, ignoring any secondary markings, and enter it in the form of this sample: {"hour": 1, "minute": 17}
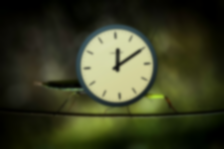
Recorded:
{"hour": 12, "minute": 10}
